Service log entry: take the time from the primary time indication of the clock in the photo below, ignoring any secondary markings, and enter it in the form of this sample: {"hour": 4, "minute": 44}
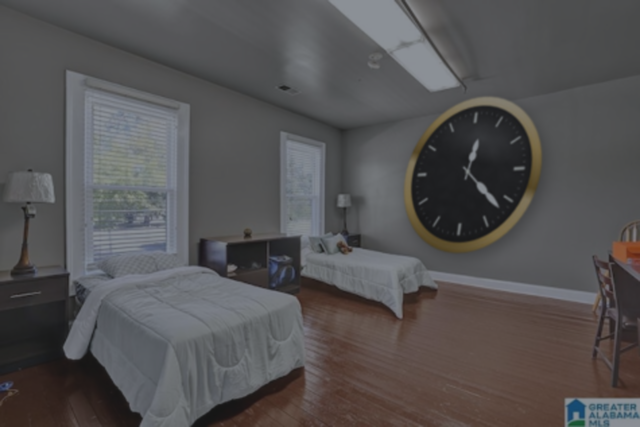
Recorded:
{"hour": 12, "minute": 22}
